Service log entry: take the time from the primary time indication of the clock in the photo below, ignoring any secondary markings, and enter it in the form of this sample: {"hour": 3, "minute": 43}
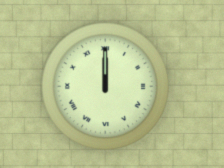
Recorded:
{"hour": 12, "minute": 0}
